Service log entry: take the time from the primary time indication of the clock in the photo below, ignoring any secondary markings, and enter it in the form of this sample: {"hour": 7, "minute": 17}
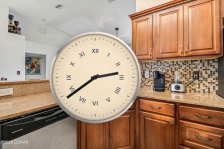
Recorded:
{"hour": 2, "minute": 39}
